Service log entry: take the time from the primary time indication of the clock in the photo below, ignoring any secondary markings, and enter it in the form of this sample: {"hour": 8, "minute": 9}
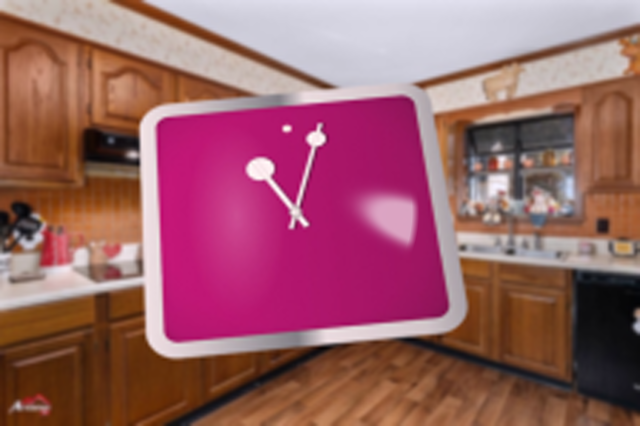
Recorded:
{"hour": 11, "minute": 3}
